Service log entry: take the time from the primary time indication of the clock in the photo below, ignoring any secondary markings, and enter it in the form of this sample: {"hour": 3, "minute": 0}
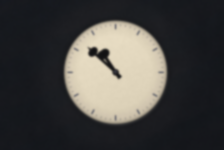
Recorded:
{"hour": 10, "minute": 52}
